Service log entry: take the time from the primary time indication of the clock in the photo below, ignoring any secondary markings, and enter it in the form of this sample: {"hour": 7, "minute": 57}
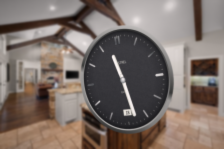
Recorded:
{"hour": 11, "minute": 28}
